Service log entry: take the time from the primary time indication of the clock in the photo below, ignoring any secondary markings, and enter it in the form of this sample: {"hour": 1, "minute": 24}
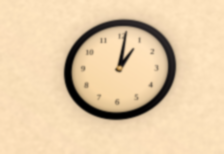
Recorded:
{"hour": 1, "minute": 1}
